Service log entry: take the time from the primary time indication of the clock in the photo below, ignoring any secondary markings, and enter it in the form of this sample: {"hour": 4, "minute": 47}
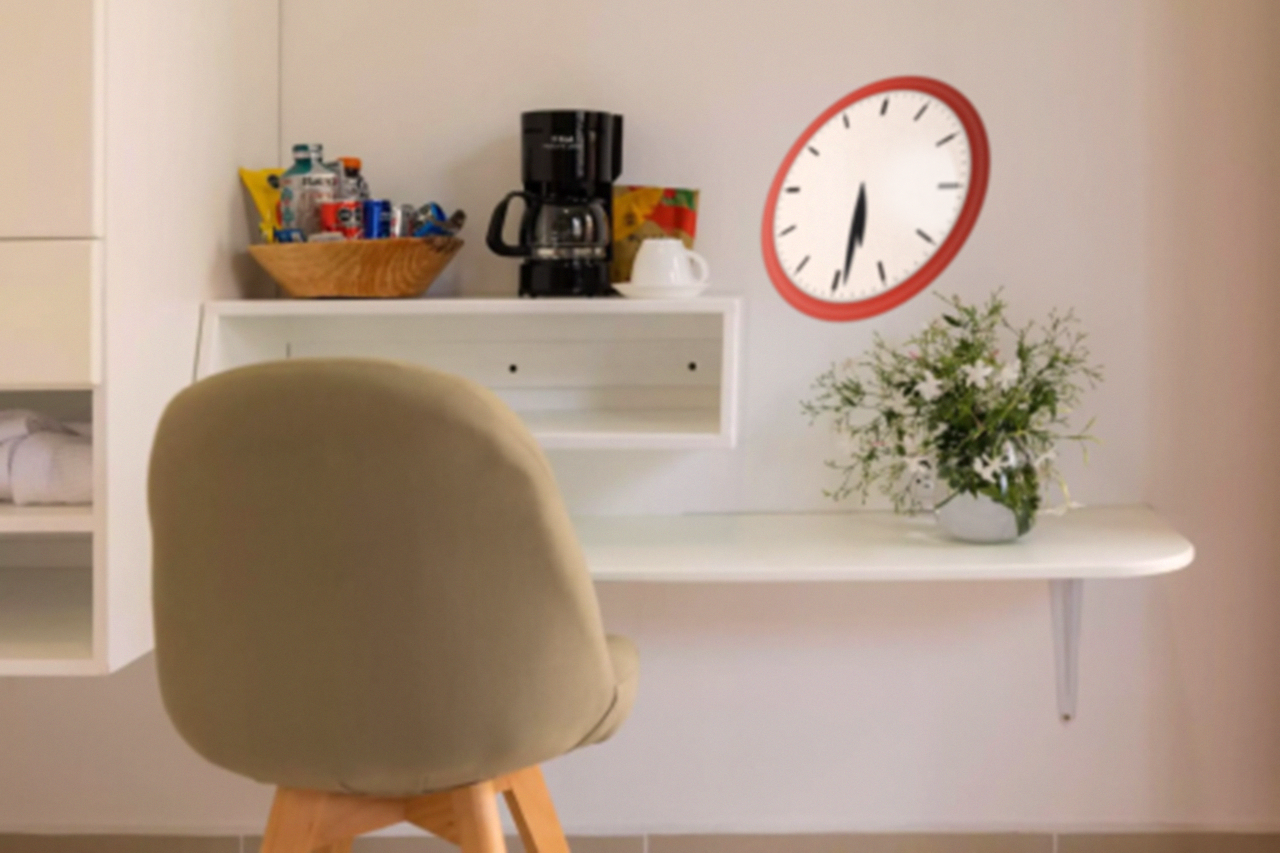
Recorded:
{"hour": 5, "minute": 29}
